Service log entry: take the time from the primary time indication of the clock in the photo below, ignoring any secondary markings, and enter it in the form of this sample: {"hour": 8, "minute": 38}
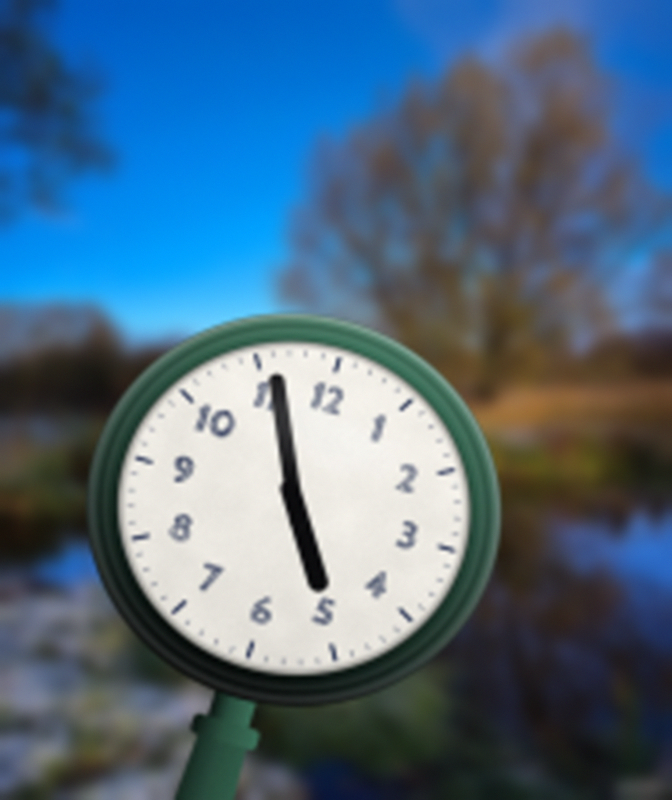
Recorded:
{"hour": 4, "minute": 56}
